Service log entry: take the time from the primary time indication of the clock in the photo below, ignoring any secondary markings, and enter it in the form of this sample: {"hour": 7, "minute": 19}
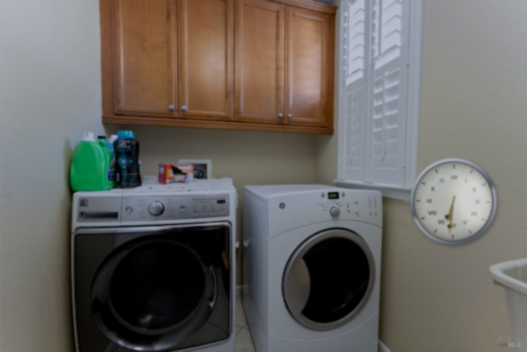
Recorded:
{"hour": 6, "minute": 31}
